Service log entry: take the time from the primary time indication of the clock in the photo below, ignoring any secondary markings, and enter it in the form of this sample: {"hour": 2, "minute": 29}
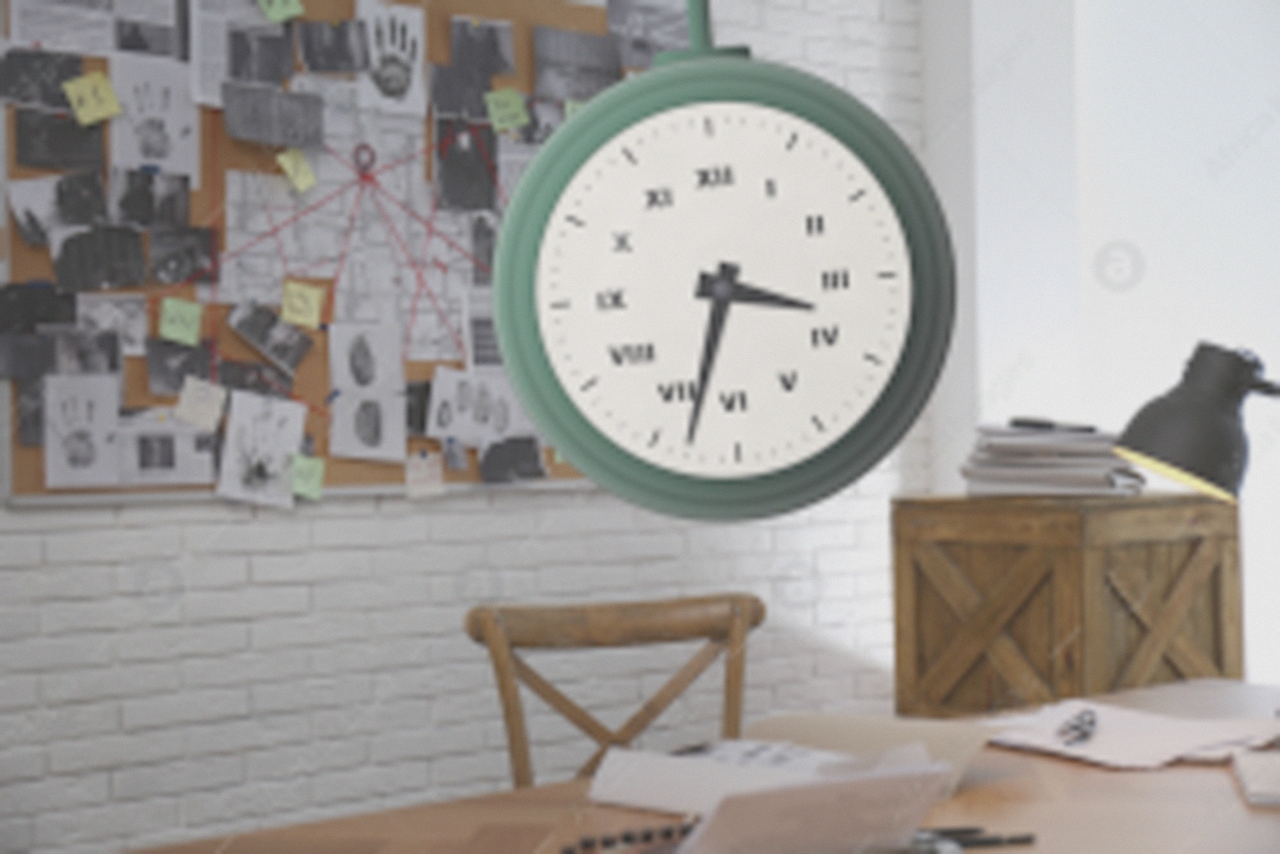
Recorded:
{"hour": 3, "minute": 33}
